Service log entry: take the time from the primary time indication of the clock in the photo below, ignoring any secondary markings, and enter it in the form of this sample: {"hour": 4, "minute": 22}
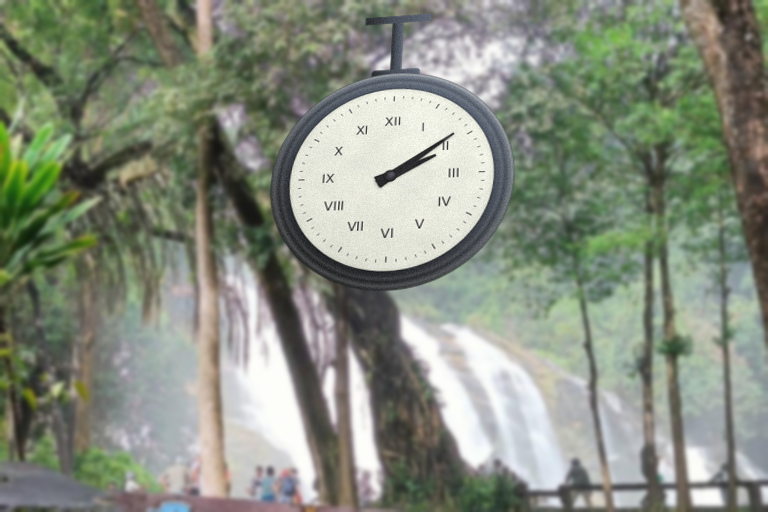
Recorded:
{"hour": 2, "minute": 9}
